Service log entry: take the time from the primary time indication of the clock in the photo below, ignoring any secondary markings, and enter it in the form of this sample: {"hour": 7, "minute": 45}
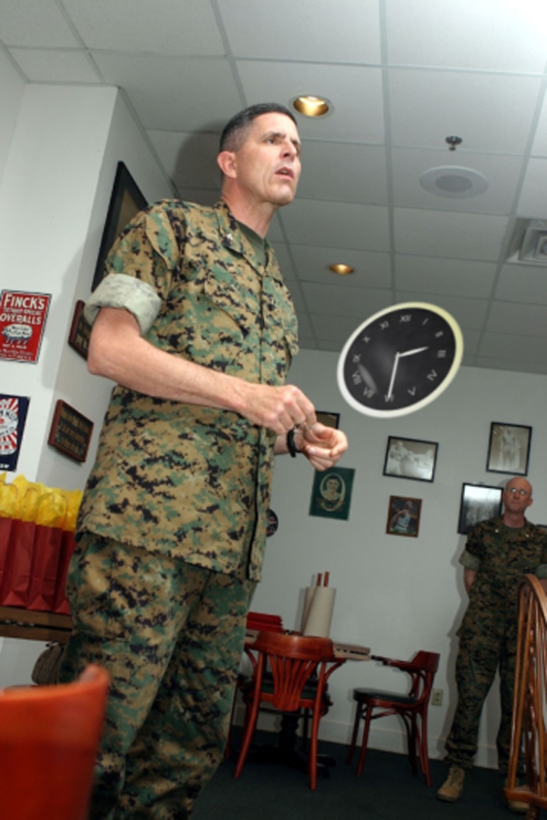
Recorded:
{"hour": 2, "minute": 30}
